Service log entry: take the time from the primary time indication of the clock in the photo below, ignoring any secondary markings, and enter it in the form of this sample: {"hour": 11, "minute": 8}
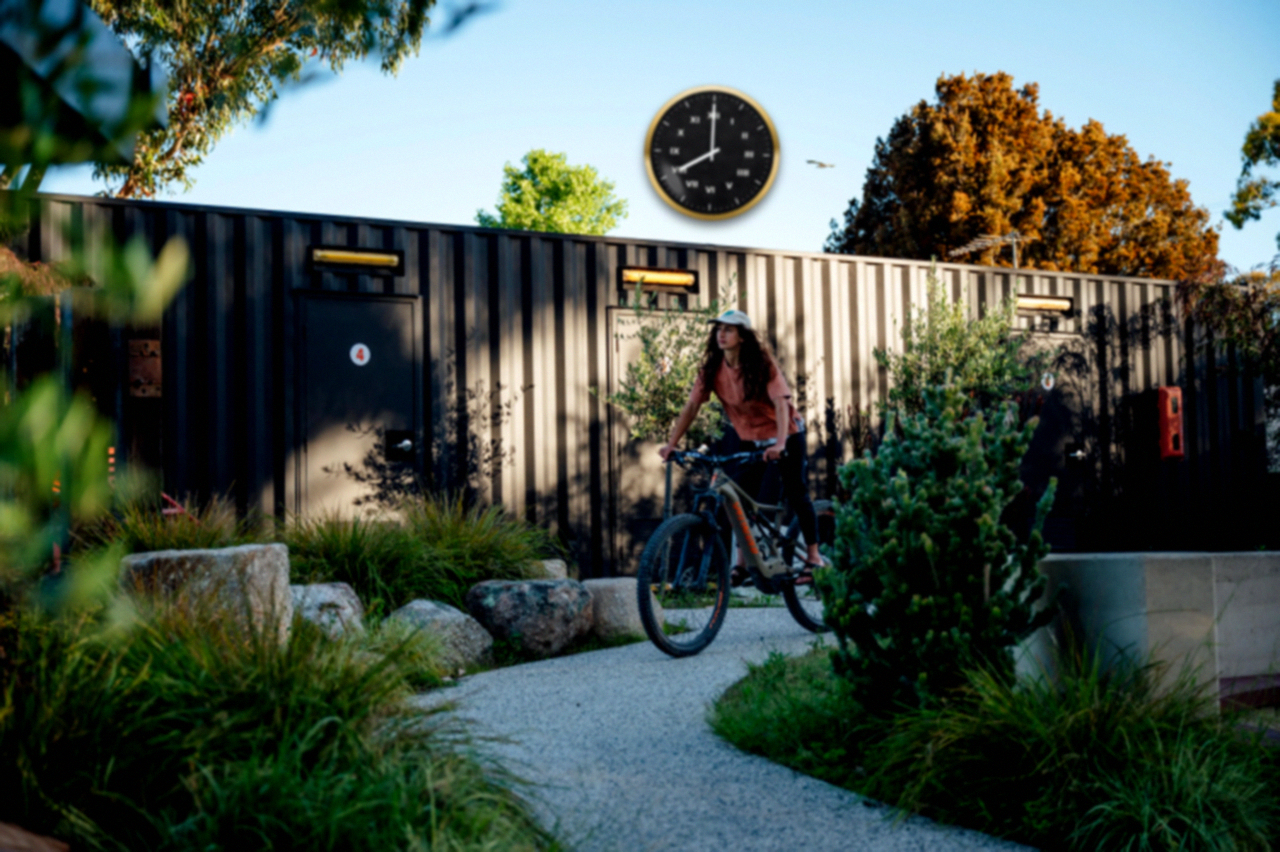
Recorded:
{"hour": 8, "minute": 0}
